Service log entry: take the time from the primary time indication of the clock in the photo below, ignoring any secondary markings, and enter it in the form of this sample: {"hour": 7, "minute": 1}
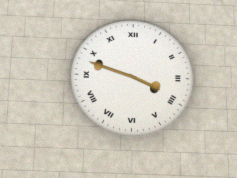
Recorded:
{"hour": 3, "minute": 48}
